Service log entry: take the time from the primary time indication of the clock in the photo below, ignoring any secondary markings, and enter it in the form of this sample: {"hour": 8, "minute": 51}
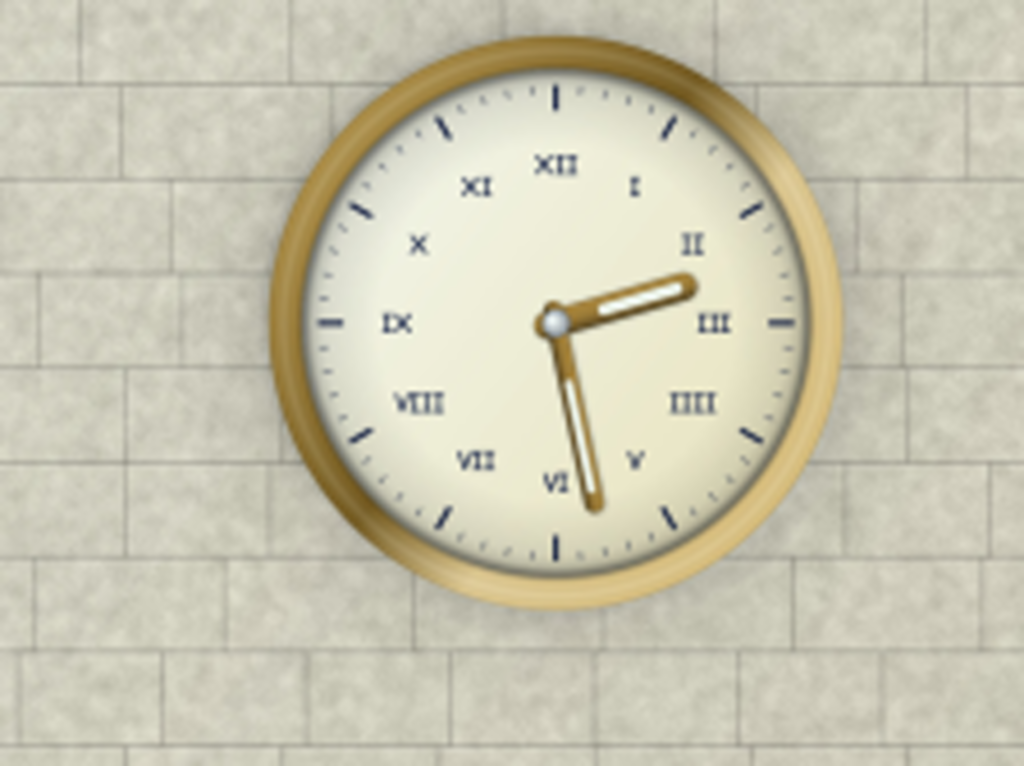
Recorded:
{"hour": 2, "minute": 28}
